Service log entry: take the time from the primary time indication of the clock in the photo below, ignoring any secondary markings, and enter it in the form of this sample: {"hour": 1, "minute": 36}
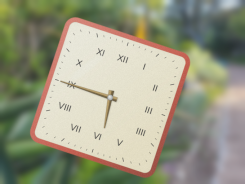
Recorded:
{"hour": 5, "minute": 45}
